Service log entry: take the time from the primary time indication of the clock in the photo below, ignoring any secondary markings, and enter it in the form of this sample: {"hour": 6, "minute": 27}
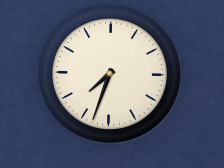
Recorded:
{"hour": 7, "minute": 33}
